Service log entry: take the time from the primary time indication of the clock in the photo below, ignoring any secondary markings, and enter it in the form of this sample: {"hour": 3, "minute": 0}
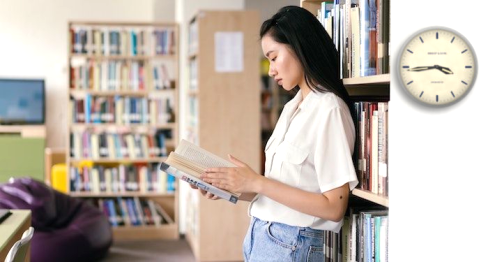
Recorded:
{"hour": 3, "minute": 44}
